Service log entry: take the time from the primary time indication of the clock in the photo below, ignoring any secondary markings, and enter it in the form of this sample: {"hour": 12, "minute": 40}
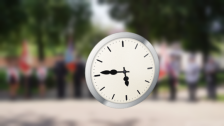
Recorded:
{"hour": 5, "minute": 46}
